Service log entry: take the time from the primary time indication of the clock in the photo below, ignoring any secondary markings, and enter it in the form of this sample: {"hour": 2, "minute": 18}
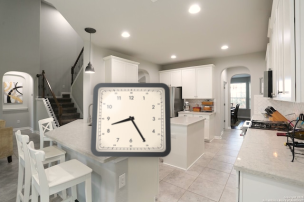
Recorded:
{"hour": 8, "minute": 25}
